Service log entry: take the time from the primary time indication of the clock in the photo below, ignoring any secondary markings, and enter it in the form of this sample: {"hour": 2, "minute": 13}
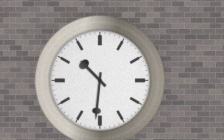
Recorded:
{"hour": 10, "minute": 31}
